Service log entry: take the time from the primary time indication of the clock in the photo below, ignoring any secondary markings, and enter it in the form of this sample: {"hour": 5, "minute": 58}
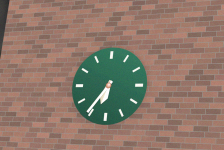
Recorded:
{"hour": 6, "minute": 36}
